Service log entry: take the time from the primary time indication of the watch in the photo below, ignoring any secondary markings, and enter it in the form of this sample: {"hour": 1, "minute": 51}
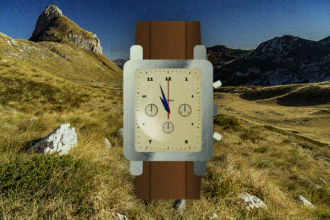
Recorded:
{"hour": 10, "minute": 57}
